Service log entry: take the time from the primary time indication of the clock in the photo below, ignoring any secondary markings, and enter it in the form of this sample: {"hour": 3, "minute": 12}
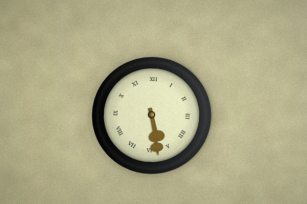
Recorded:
{"hour": 5, "minute": 28}
